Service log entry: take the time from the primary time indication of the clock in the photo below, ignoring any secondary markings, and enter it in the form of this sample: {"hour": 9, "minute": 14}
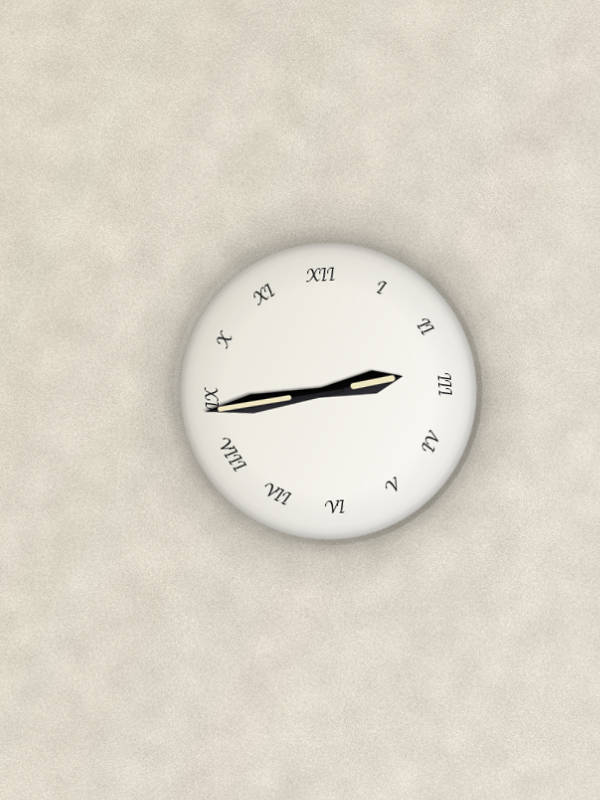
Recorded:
{"hour": 2, "minute": 44}
